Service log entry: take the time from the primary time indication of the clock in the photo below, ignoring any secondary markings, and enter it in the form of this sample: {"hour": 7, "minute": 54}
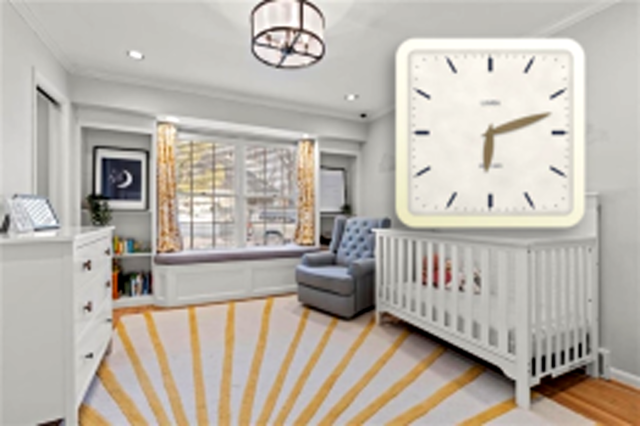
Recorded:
{"hour": 6, "minute": 12}
